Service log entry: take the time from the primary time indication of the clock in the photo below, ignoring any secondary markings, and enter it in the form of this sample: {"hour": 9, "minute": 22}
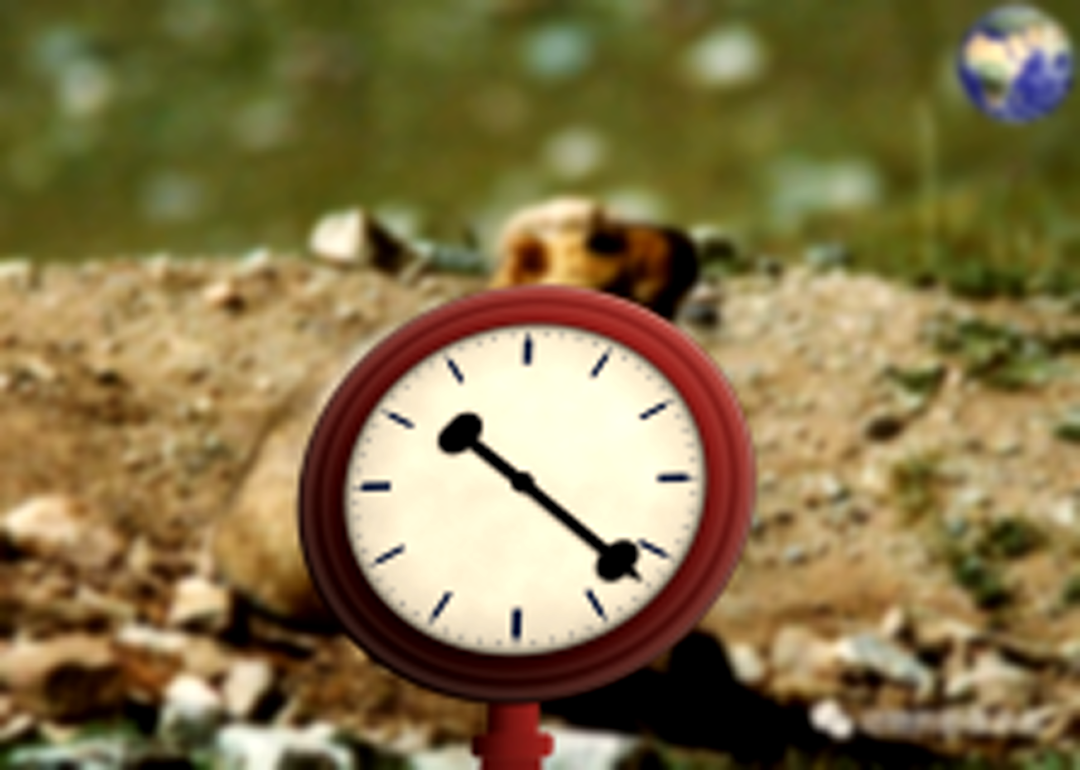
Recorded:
{"hour": 10, "minute": 22}
